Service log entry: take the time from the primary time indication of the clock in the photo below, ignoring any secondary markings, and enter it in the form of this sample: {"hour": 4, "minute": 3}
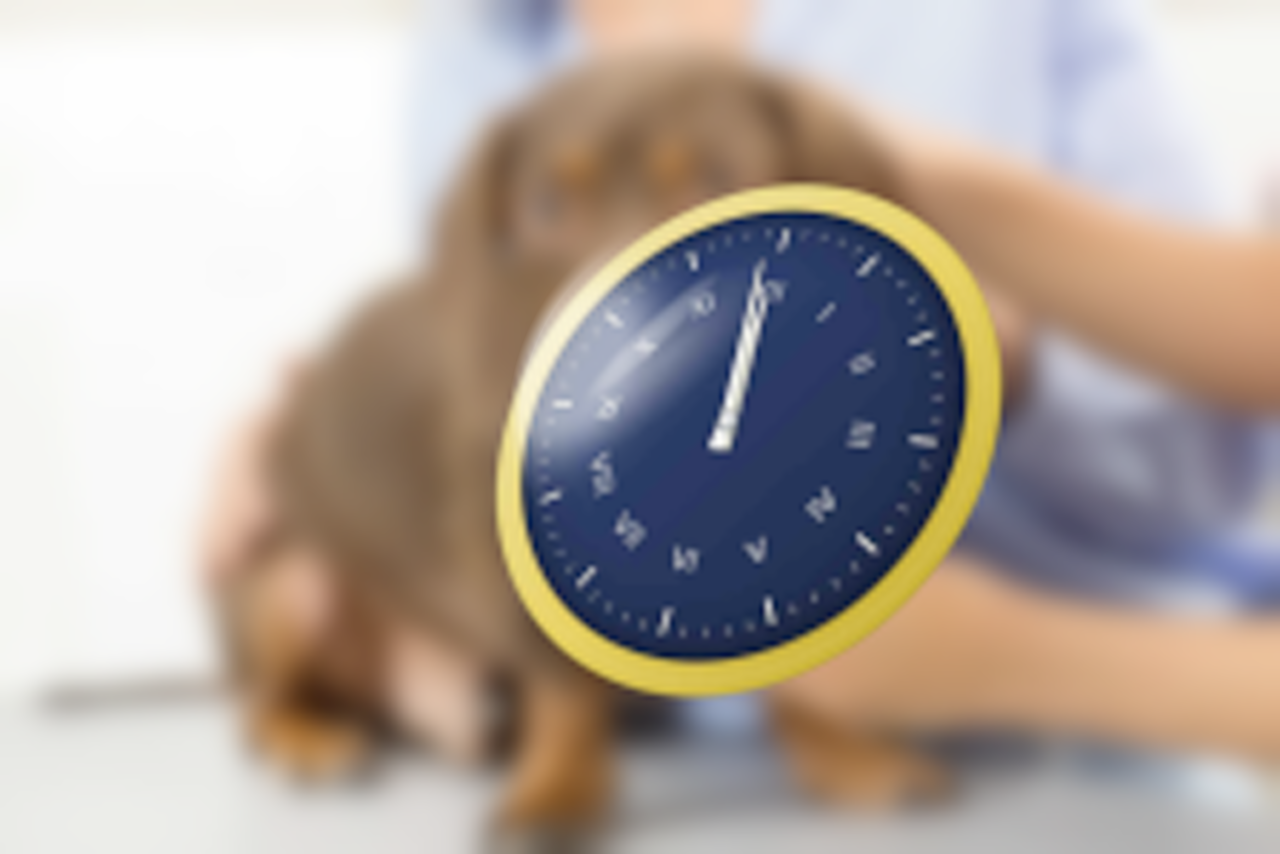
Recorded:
{"hour": 11, "minute": 59}
